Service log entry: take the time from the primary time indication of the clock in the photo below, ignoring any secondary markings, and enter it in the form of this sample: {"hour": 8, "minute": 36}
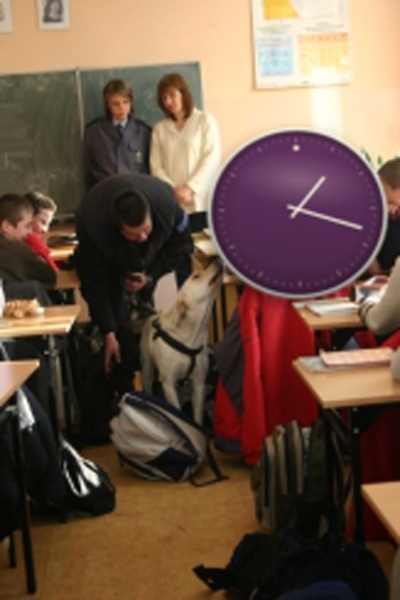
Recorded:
{"hour": 1, "minute": 18}
